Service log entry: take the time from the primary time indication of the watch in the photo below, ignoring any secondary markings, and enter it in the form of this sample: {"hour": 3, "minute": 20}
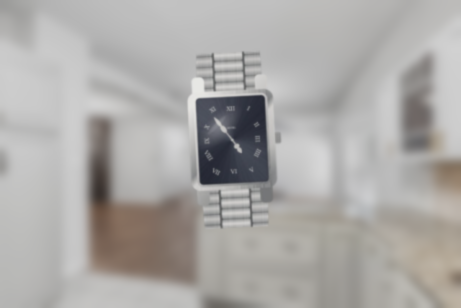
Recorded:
{"hour": 4, "minute": 54}
